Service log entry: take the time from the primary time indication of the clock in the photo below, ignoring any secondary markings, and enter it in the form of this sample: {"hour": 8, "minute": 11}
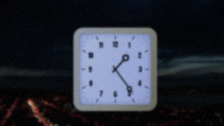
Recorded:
{"hour": 1, "minute": 24}
